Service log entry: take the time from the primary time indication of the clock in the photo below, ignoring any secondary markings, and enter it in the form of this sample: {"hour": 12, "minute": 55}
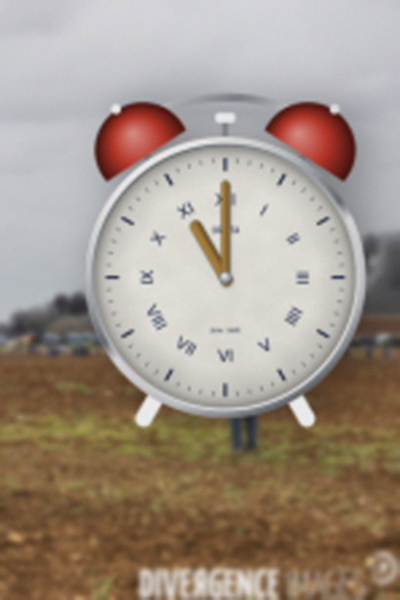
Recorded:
{"hour": 11, "minute": 0}
